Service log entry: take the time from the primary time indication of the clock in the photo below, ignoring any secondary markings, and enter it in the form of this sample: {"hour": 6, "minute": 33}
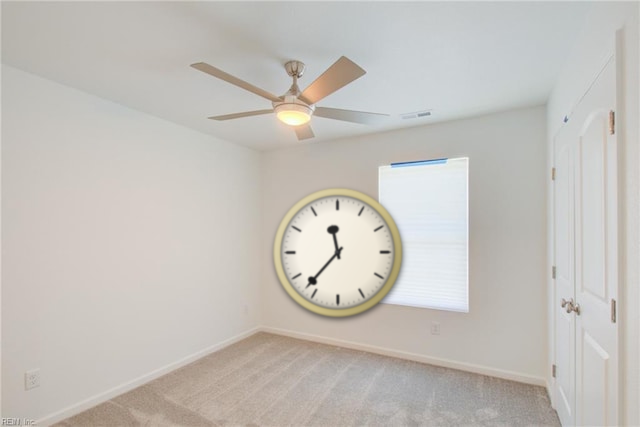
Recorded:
{"hour": 11, "minute": 37}
